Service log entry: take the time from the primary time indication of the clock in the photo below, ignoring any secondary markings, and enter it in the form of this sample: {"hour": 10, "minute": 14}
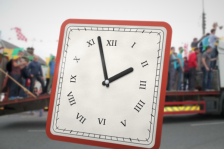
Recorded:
{"hour": 1, "minute": 57}
